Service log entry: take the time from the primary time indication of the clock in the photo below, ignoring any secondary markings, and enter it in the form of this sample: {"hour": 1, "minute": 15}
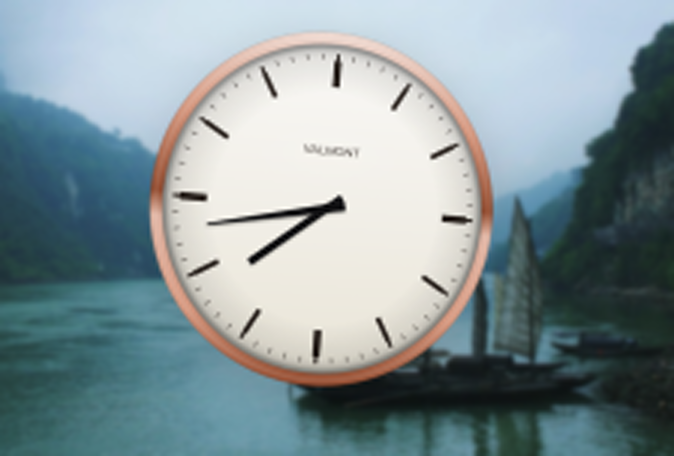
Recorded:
{"hour": 7, "minute": 43}
